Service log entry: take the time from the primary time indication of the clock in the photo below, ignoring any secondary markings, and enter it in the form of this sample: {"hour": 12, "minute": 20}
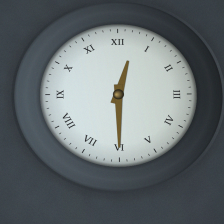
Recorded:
{"hour": 12, "minute": 30}
